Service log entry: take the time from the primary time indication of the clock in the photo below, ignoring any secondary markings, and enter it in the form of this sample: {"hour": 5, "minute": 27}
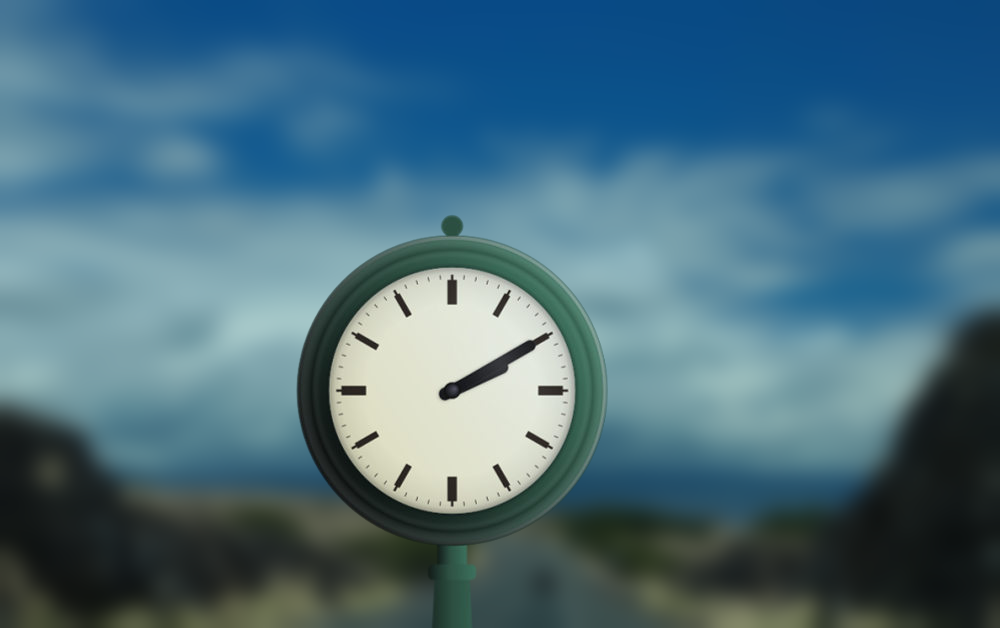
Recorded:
{"hour": 2, "minute": 10}
